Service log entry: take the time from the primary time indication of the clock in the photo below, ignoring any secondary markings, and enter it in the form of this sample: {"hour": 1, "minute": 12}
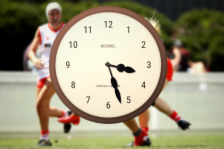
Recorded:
{"hour": 3, "minute": 27}
